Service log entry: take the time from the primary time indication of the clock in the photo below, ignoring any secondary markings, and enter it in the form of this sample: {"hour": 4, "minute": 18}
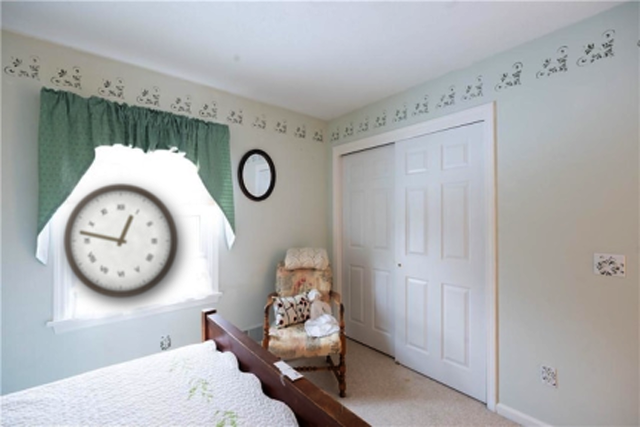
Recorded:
{"hour": 12, "minute": 47}
